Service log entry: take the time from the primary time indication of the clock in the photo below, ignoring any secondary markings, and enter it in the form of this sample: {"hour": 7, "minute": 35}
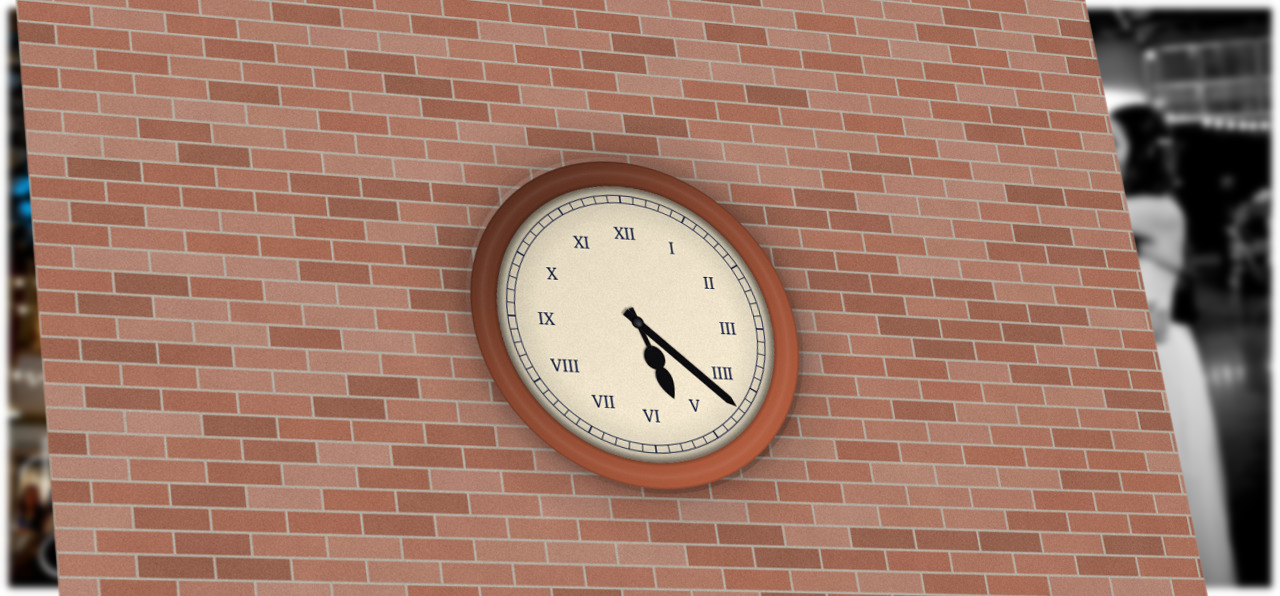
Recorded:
{"hour": 5, "minute": 22}
